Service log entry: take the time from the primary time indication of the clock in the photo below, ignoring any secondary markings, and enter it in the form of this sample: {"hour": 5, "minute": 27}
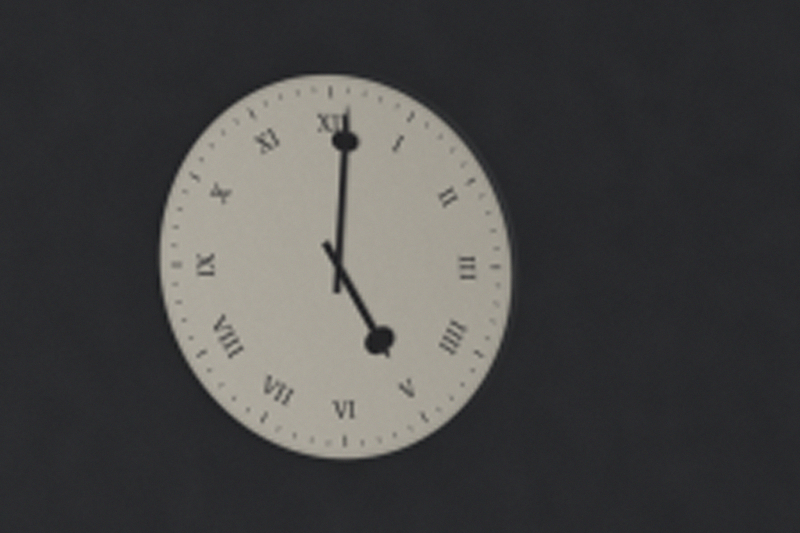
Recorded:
{"hour": 5, "minute": 1}
